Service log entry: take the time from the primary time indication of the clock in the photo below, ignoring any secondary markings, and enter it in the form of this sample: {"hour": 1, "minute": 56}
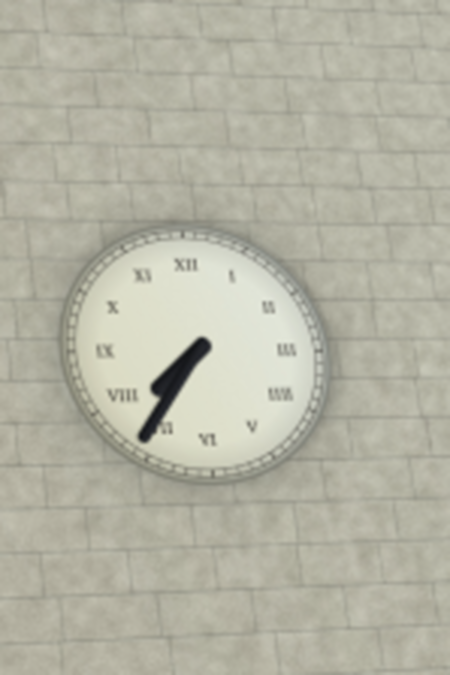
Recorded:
{"hour": 7, "minute": 36}
